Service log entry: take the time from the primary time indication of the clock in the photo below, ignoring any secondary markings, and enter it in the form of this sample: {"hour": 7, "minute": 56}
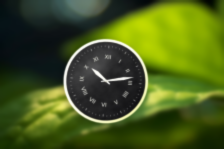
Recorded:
{"hour": 10, "minute": 13}
